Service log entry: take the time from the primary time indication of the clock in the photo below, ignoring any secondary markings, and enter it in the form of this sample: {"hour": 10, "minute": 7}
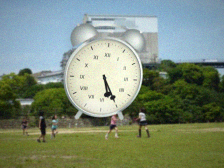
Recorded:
{"hour": 5, "minute": 25}
